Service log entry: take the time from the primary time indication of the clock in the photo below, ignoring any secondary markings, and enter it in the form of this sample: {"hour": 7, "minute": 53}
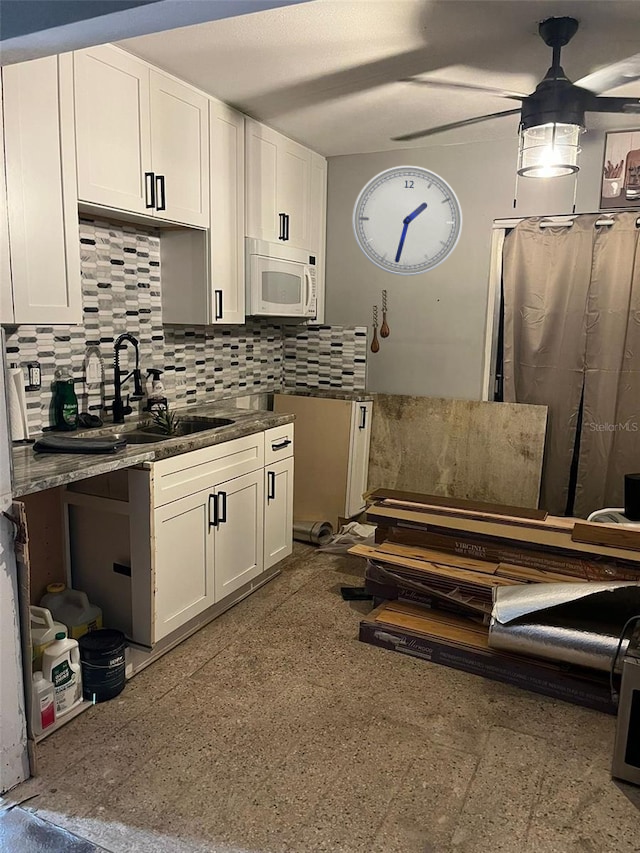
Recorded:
{"hour": 1, "minute": 32}
